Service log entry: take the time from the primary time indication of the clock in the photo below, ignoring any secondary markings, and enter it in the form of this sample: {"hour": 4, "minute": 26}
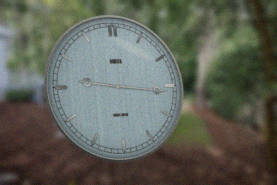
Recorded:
{"hour": 9, "minute": 16}
